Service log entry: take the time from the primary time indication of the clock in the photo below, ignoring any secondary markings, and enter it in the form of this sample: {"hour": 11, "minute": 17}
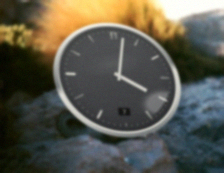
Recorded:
{"hour": 4, "minute": 2}
